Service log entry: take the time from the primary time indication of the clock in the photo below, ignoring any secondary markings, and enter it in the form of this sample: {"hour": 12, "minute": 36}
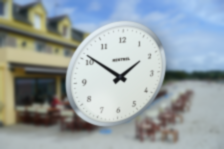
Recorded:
{"hour": 1, "minute": 51}
